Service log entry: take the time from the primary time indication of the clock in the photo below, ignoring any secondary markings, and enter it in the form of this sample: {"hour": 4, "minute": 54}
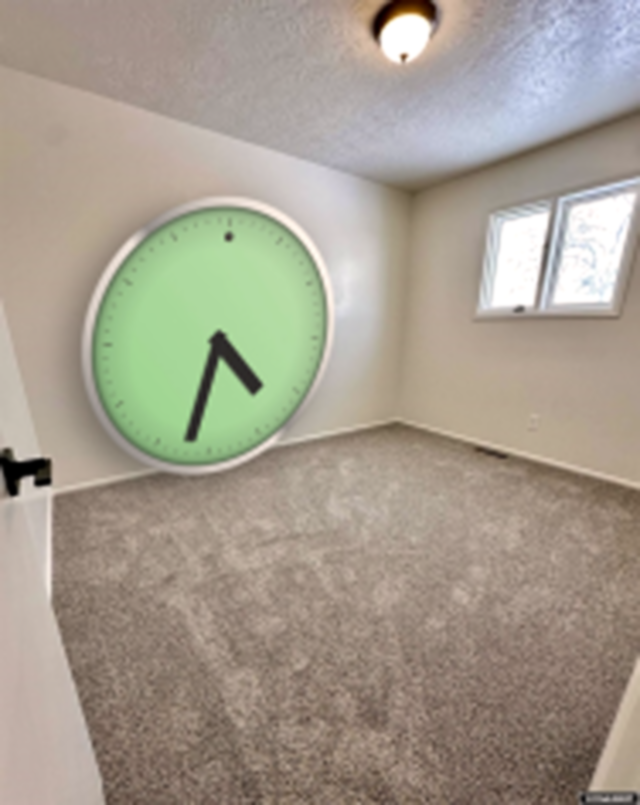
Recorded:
{"hour": 4, "minute": 32}
